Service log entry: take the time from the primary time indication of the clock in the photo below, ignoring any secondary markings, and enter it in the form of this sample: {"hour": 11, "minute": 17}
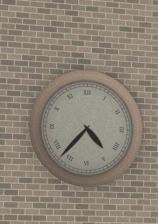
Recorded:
{"hour": 4, "minute": 37}
